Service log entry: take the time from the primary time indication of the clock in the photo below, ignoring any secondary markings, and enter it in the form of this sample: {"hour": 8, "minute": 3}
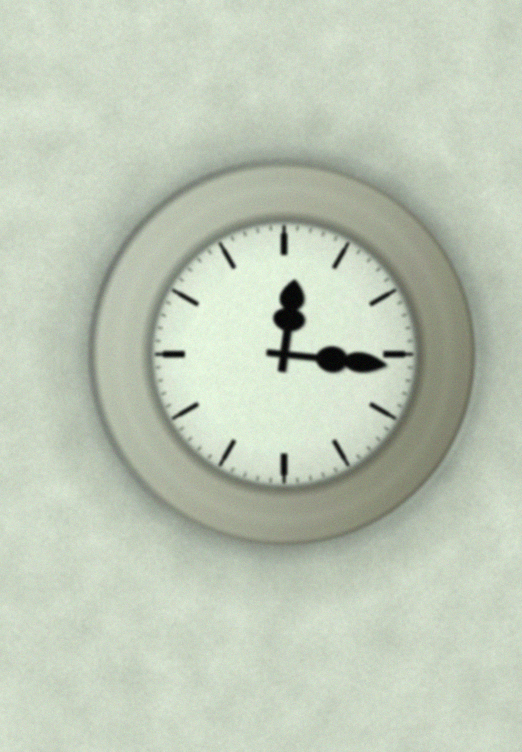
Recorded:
{"hour": 12, "minute": 16}
